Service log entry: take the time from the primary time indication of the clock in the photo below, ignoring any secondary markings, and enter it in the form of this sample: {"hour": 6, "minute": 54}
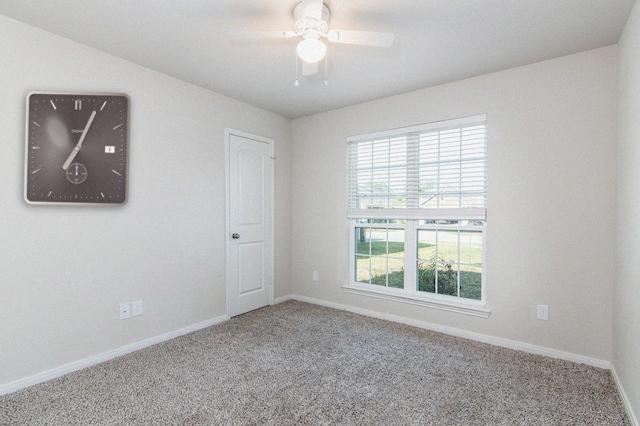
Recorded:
{"hour": 7, "minute": 4}
